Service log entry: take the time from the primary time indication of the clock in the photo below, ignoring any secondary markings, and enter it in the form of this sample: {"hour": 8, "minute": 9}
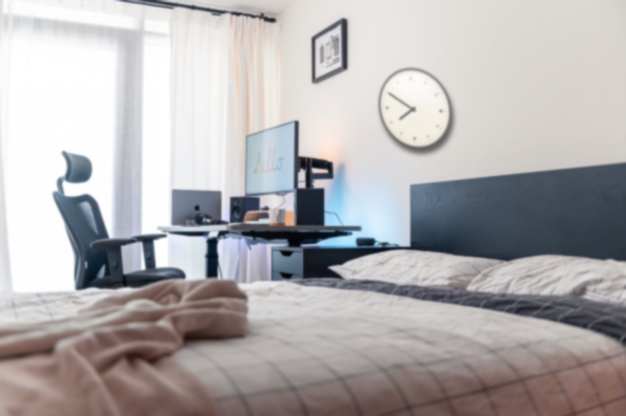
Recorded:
{"hour": 7, "minute": 50}
